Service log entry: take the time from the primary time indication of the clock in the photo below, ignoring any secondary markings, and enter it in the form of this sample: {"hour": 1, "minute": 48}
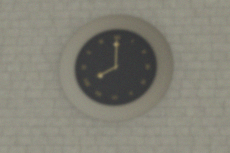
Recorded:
{"hour": 8, "minute": 0}
